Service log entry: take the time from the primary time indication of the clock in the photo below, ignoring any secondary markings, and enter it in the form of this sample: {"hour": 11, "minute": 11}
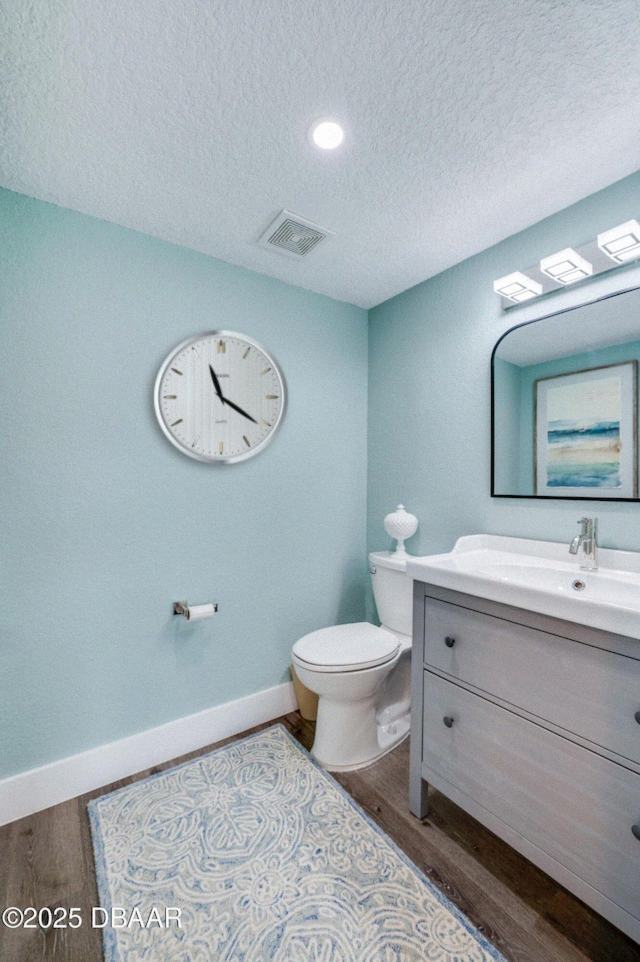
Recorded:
{"hour": 11, "minute": 21}
